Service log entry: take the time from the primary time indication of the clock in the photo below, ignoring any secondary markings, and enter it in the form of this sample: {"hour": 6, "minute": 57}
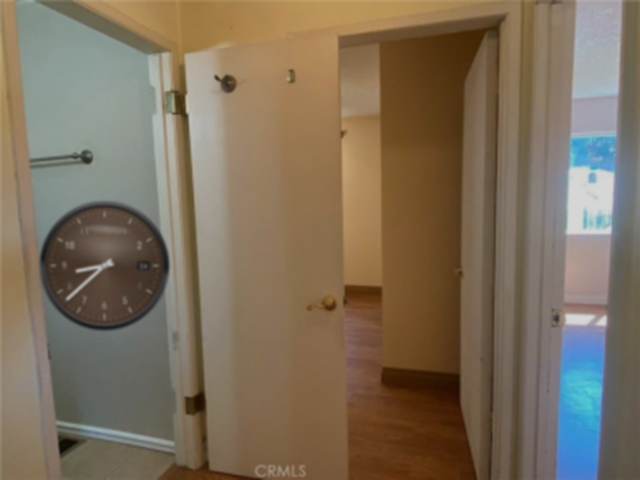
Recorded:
{"hour": 8, "minute": 38}
